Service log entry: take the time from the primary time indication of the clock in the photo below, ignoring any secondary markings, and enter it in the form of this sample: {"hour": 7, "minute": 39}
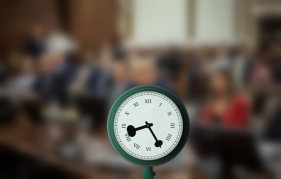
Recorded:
{"hour": 8, "minute": 25}
